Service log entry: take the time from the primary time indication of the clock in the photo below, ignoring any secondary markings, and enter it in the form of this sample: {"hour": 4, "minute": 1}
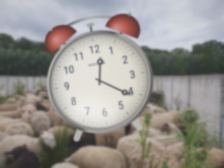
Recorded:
{"hour": 12, "minute": 21}
